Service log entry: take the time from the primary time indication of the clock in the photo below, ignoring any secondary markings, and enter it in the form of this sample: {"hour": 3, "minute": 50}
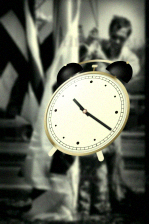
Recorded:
{"hour": 10, "minute": 20}
